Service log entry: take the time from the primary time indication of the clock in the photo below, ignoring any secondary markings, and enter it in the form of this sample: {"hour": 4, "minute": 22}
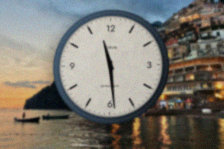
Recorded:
{"hour": 11, "minute": 29}
